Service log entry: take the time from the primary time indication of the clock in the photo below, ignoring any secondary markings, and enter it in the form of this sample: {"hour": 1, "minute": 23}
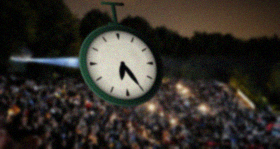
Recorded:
{"hour": 6, "minute": 25}
